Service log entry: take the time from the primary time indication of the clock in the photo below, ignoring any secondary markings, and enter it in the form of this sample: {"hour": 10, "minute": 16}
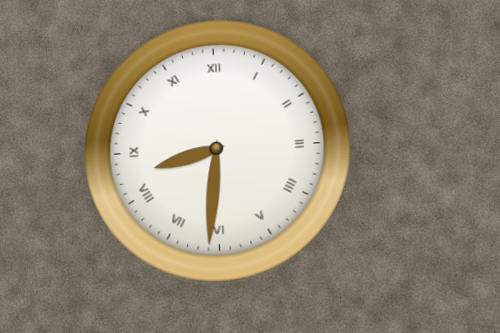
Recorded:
{"hour": 8, "minute": 31}
